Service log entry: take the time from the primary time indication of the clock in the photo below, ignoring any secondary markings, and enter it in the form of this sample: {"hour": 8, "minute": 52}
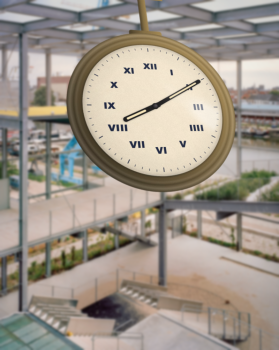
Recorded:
{"hour": 8, "minute": 10}
